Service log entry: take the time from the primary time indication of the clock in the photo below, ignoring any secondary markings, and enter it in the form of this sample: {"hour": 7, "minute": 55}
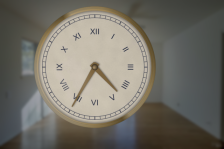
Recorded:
{"hour": 4, "minute": 35}
